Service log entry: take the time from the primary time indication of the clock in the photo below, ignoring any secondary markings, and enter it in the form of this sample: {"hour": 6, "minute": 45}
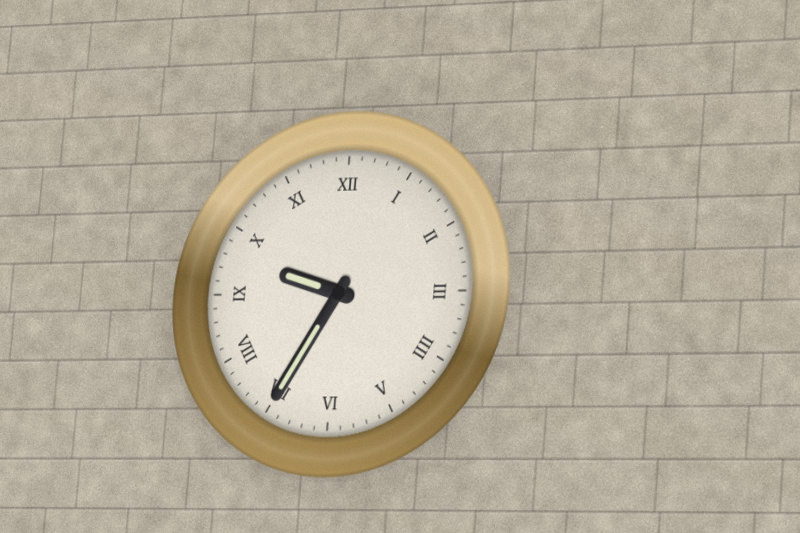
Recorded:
{"hour": 9, "minute": 35}
